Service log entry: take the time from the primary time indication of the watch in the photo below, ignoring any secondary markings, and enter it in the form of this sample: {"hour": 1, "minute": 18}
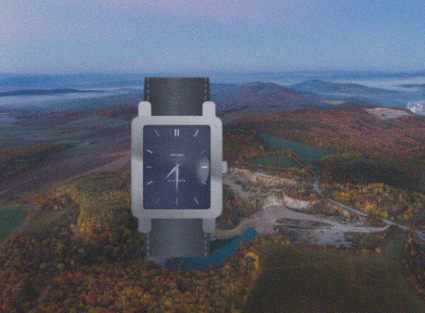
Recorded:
{"hour": 7, "minute": 30}
